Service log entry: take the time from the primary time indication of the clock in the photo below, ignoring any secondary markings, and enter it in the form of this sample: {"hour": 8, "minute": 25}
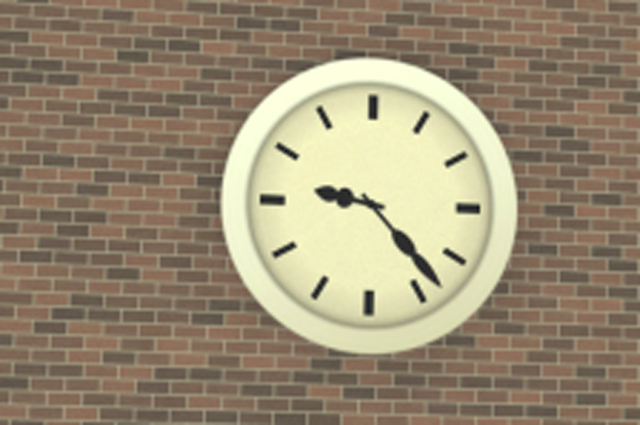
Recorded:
{"hour": 9, "minute": 23}
